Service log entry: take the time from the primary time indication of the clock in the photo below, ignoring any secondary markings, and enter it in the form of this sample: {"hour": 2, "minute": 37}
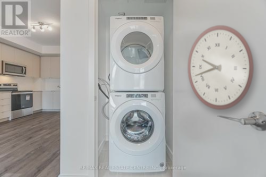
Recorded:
{"hour": 9, "minute": 42}
